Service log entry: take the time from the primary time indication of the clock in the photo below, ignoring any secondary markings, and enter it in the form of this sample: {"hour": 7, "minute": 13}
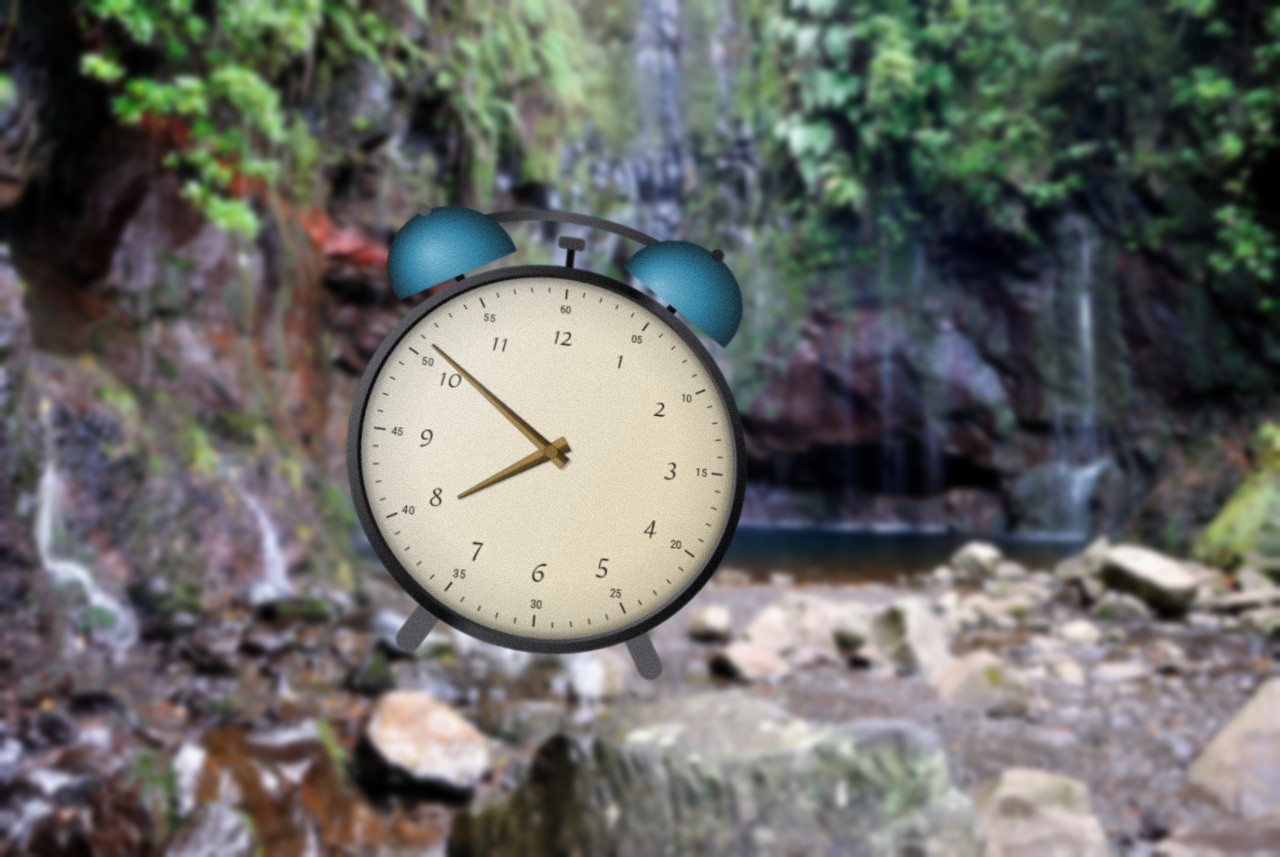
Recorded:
{"hour": 7, "minute": 51}
